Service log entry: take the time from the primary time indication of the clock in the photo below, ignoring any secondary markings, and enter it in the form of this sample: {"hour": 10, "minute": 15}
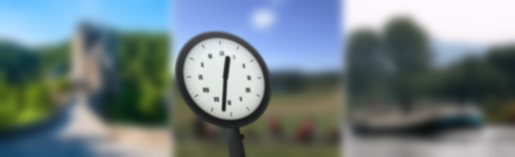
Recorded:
{"hour": 12, "minute": 32}
